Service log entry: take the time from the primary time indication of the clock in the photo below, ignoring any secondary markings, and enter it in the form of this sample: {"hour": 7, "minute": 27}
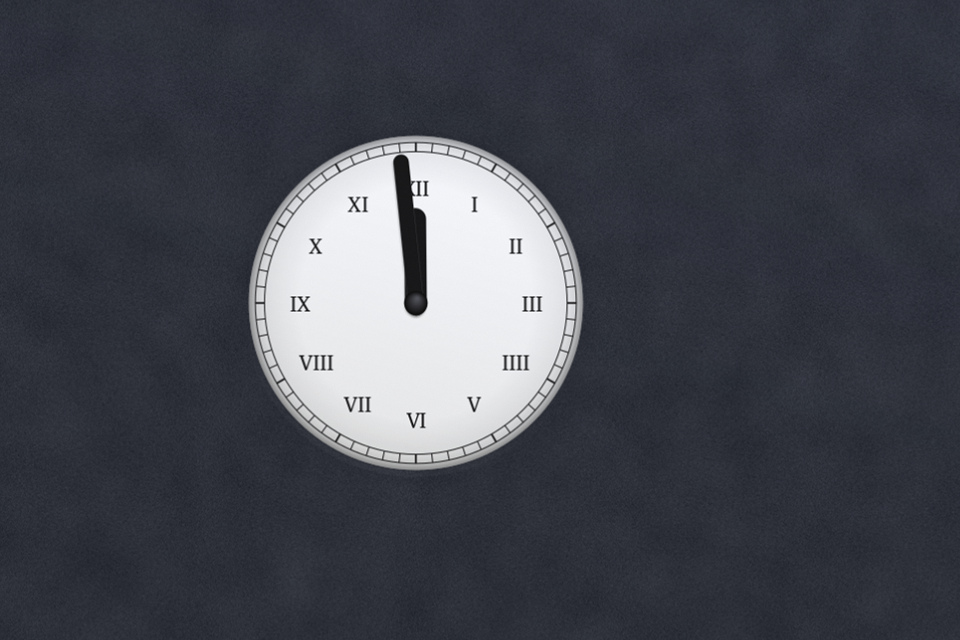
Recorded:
{"hour": 11, "minute": 59}
